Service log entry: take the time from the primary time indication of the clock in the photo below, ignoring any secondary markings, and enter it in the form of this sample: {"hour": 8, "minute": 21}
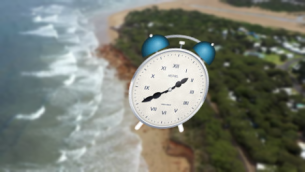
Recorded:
{"hour": 1, "minute": 40}
